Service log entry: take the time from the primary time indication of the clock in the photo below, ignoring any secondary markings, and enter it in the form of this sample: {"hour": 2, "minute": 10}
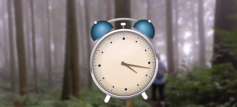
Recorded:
{"hour": 4, "minute": 17}
